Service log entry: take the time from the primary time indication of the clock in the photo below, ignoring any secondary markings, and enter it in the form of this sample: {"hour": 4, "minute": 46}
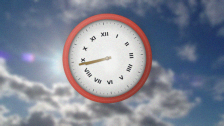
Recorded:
{"hour": 8, "minute": 44}
